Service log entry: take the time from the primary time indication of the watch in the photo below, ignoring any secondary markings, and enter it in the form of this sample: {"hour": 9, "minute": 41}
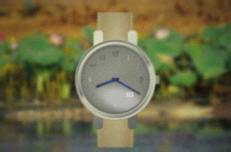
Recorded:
{"hour": 8, "minute": 20}
